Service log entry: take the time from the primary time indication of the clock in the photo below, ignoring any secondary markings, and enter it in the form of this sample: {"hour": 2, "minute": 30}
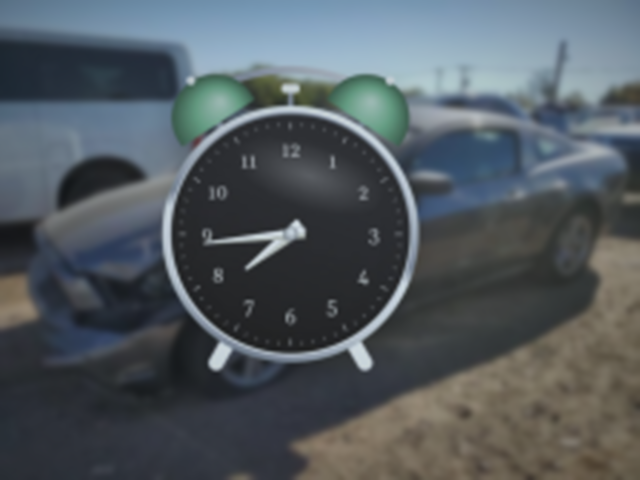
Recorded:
{"hour": 7, "minute": 44}
